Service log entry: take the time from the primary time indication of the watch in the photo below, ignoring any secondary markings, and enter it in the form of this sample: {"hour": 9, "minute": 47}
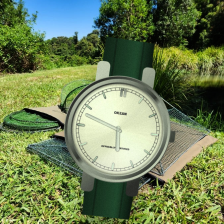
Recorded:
{"hour": 5, "minute": 48}
